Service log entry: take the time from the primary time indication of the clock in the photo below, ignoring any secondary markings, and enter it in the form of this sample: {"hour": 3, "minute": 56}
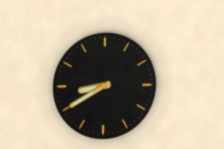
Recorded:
{"hour": 8, "minute": 40}
